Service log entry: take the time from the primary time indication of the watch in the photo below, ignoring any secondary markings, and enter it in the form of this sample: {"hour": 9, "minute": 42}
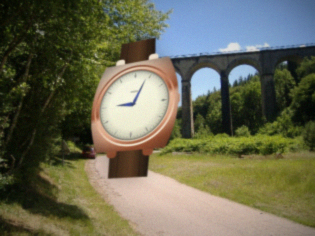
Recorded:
{"hour": 9, "minute": 4}
